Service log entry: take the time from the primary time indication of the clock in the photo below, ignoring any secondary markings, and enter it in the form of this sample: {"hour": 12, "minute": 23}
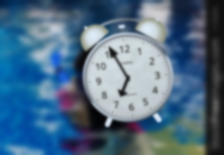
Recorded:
{"hour": 6, "minute": 56}
